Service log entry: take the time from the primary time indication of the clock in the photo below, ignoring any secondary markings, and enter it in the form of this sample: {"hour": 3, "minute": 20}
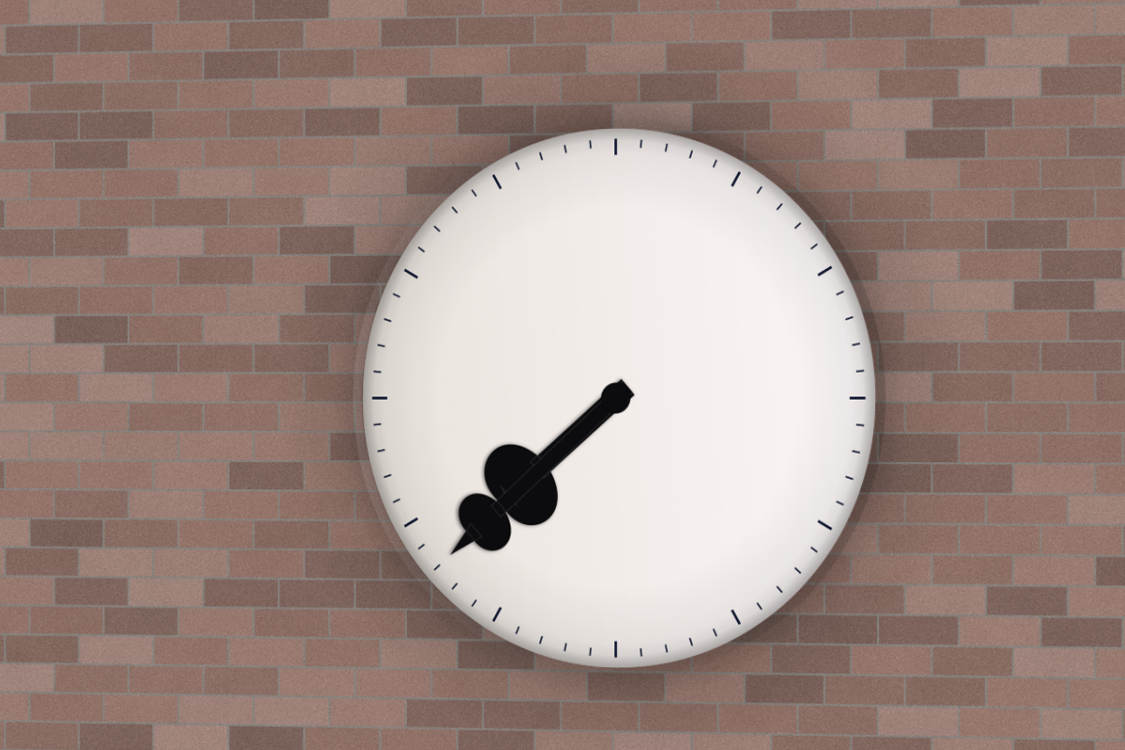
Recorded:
{"hour": 7, "minute": 38}
